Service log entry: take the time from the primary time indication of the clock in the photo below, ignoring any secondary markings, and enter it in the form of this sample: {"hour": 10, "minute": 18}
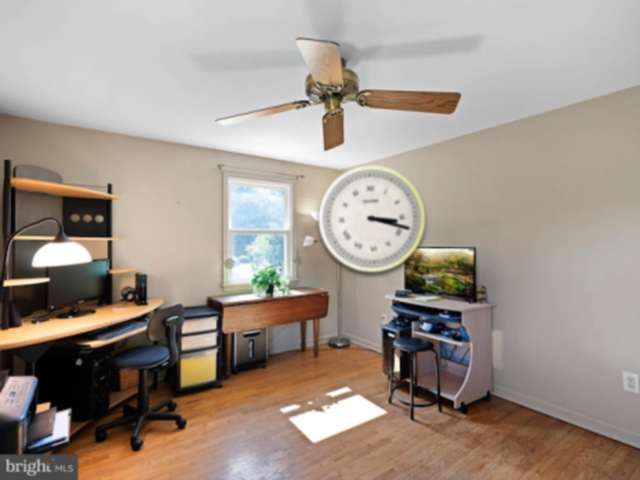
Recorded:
{"hour": 3, "minute": 18}
